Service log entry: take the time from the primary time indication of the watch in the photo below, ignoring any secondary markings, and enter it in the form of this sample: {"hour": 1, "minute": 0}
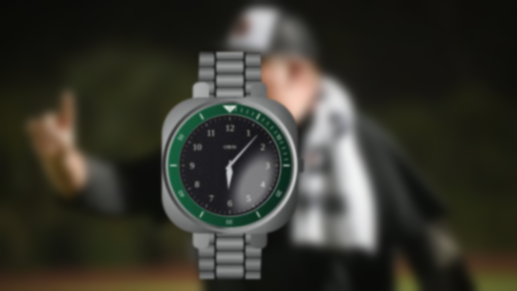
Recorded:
{"hour": 6, "minute": 7}
